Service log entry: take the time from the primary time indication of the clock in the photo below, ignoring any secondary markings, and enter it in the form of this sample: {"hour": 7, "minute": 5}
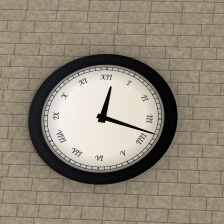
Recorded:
{"hour": 12, "minute": 18}
